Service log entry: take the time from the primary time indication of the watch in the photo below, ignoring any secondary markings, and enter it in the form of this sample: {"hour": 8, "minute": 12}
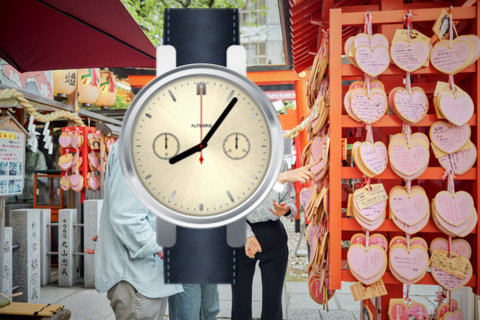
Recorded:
{"hour": 8, "minute": 6}
